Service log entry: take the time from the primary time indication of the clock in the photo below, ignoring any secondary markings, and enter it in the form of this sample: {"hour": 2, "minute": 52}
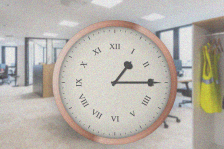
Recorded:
{"hour": 1, "minute": 15}
